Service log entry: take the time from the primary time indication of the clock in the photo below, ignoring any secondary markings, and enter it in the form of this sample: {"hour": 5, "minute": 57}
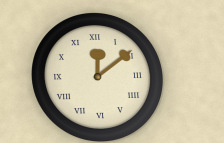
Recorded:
{"hour": 12, "minute": 9}
